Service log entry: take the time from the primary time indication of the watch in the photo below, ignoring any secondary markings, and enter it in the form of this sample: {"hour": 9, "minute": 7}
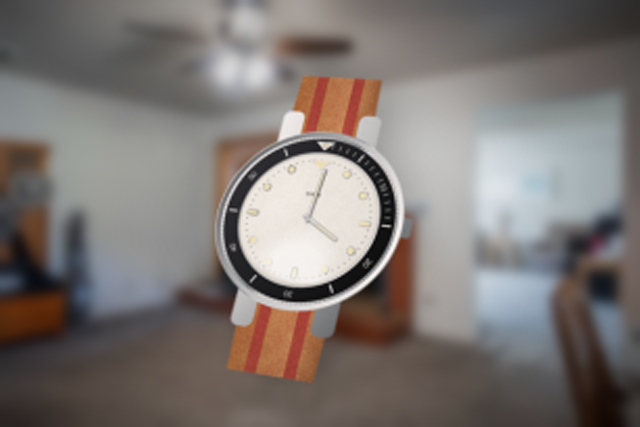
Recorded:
{"hour": 4, "minute": 1}
